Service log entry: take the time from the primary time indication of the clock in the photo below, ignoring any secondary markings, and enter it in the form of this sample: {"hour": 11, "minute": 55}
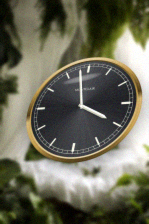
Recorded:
{"hour": 3, "minute": 58}
